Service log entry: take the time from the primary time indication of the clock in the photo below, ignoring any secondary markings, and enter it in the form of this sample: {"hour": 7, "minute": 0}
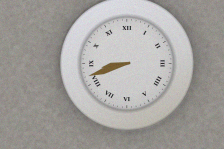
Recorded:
{"hour": 8, "minute": 42}
